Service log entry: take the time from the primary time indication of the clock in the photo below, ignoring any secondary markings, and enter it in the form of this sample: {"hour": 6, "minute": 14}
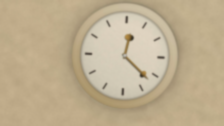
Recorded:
{"hour": 12, "minute": 22}
